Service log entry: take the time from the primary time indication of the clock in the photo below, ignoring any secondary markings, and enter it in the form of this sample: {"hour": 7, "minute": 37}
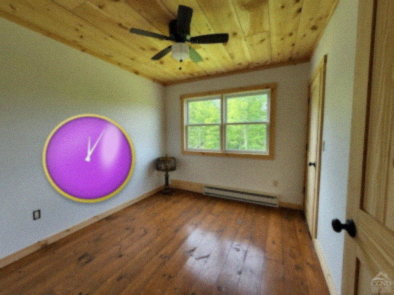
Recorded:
{"hour": 12, "minute": 5}
